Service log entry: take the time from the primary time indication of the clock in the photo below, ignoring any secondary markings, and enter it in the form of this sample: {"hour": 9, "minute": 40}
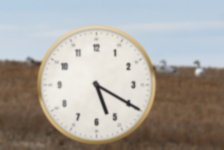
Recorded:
{"hour": 5, "minute": 20}
